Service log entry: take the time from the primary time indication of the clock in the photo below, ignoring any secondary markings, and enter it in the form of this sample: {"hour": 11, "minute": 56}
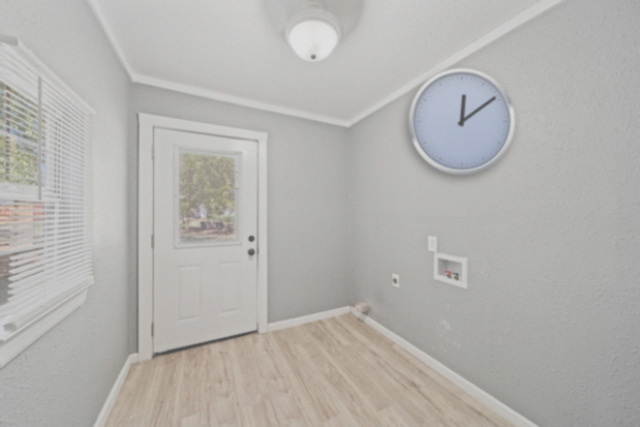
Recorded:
{"hour": 12, "minute": 9}
